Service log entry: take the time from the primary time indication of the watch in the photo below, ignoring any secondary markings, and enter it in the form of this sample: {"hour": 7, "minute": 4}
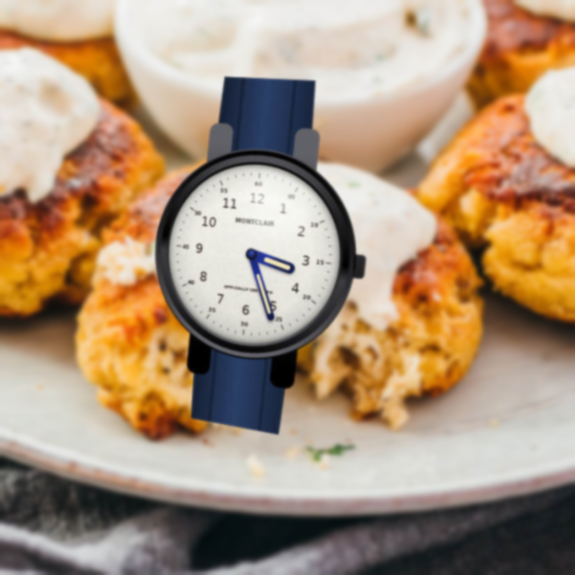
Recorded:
{"hour": 3, "minute": 26}
